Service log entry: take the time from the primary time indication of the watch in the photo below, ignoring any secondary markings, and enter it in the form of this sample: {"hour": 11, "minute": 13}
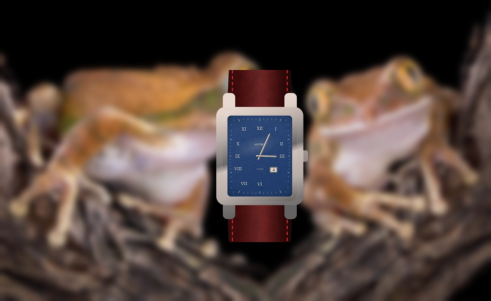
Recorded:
{"hour": 3, "minute": 4}
